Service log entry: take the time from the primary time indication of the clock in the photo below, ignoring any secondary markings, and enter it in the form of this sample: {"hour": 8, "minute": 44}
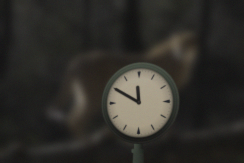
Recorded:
{"hour": 11, "minute": 50}
